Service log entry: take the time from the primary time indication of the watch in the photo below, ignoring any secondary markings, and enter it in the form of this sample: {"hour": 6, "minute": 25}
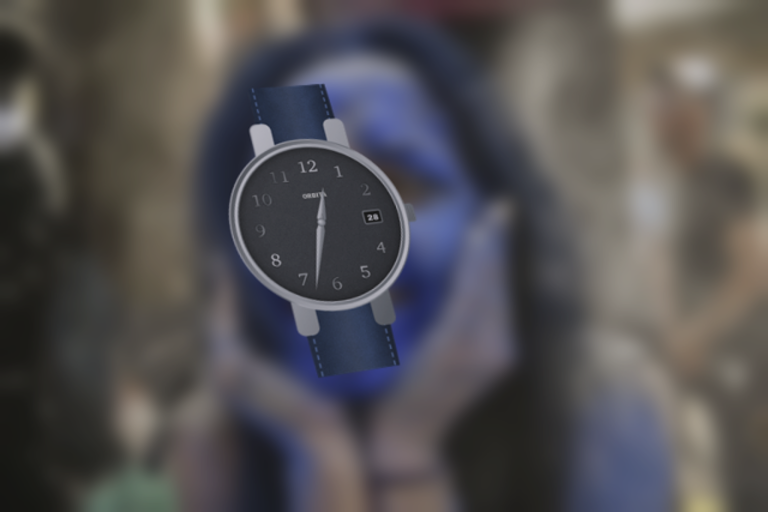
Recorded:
{"hour": 12, "minute": 33}
